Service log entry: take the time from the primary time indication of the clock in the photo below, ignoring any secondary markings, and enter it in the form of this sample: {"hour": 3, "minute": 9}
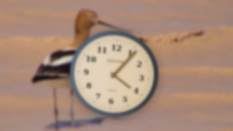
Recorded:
{"hour": 4, "minute": 6}
